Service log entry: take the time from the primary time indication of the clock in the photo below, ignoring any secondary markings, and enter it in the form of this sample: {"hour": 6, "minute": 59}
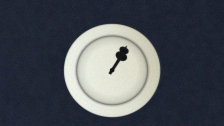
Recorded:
{"hour": 1, "minute": 5}
